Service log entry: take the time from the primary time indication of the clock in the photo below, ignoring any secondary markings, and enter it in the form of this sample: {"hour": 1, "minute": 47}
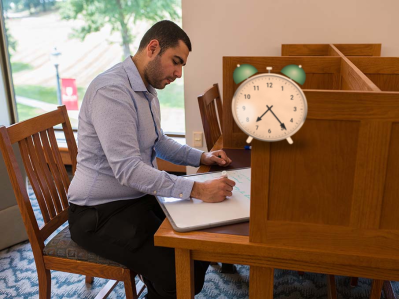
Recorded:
{"hour": 7, "minute": 24}
